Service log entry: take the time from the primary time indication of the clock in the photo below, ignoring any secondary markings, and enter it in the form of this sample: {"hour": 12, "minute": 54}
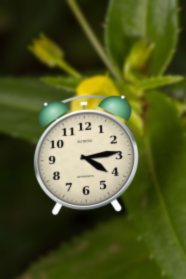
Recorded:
{"hour": 4, "minute": 14}
